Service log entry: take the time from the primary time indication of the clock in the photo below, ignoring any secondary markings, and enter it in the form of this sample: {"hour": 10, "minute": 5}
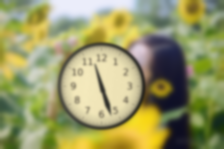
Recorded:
{"hour": 11, "minute": 27}
